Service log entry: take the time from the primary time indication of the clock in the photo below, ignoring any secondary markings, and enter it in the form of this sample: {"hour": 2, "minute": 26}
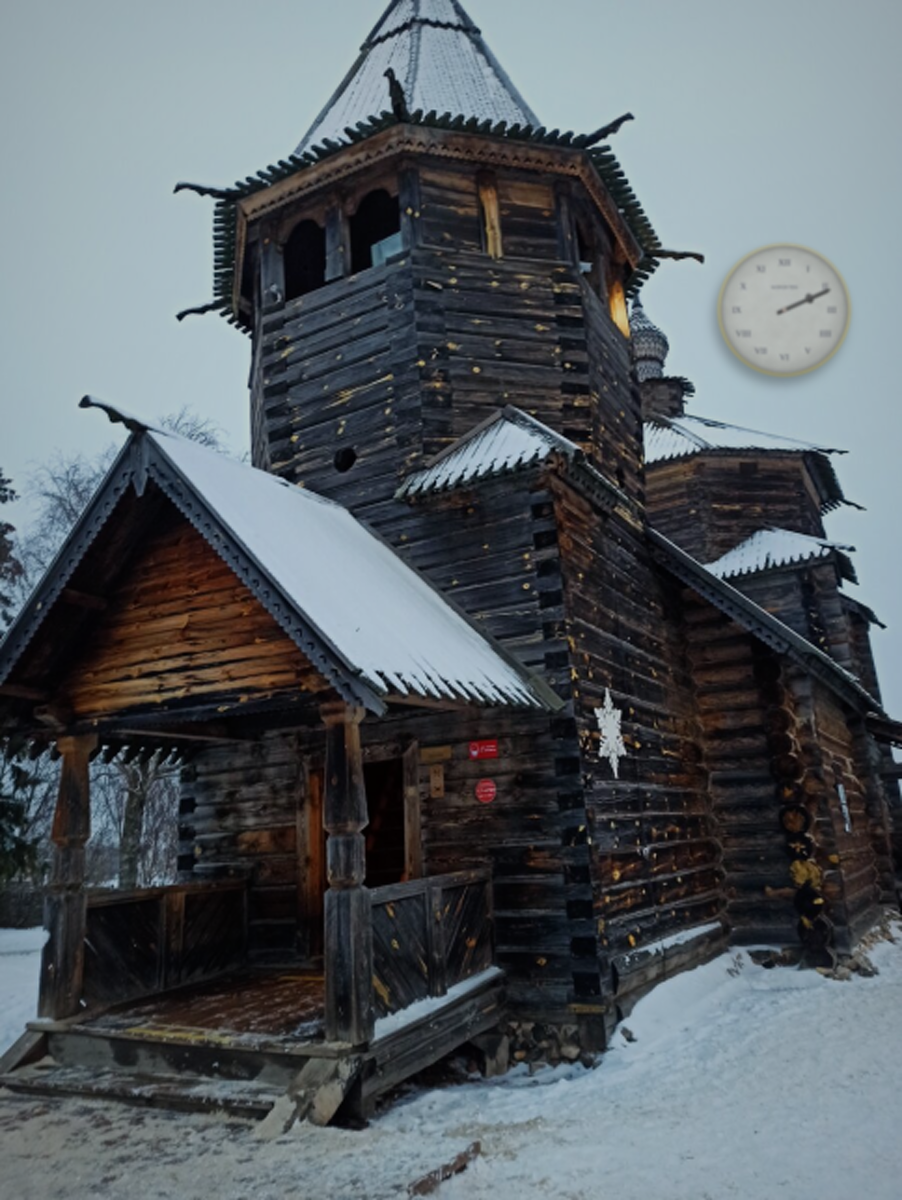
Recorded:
{"hour": 2, "minute": 11}
